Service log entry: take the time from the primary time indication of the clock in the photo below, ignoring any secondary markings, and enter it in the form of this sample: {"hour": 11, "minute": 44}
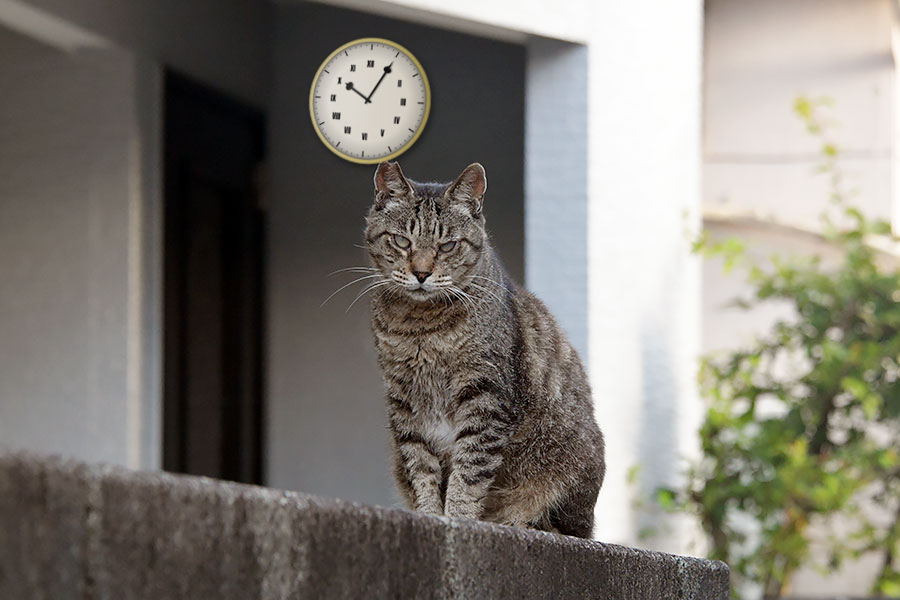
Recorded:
{"hour": 10, "minute": 5}
